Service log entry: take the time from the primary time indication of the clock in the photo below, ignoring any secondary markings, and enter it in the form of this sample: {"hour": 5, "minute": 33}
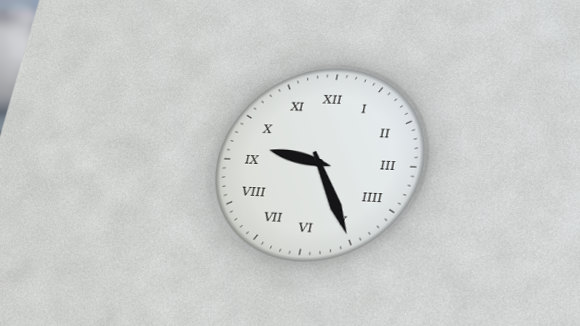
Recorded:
{"hour": 9, "minute": 25}
